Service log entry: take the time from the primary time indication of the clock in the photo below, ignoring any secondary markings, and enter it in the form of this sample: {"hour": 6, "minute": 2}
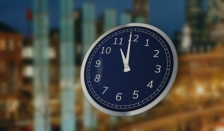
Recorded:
{"hour": 10, "minute": 59}
